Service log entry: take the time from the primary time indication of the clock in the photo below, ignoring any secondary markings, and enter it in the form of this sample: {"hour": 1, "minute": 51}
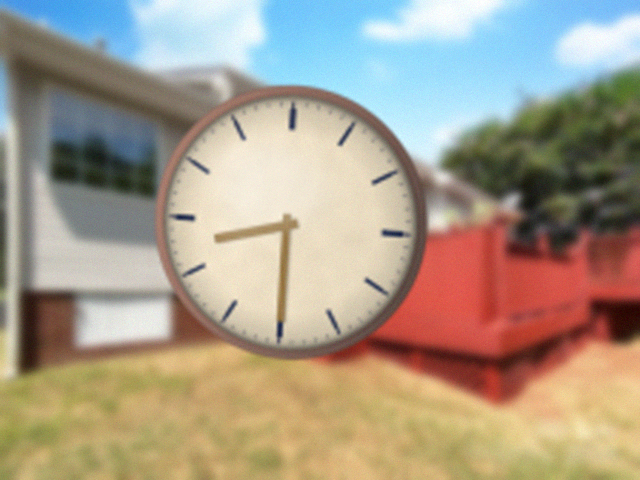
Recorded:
{"hour": 8, "minute": 30}
